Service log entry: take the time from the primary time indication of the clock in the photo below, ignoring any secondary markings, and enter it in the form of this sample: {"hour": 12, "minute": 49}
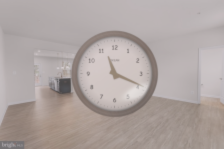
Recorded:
{"hour": 11, "minute": 19}
